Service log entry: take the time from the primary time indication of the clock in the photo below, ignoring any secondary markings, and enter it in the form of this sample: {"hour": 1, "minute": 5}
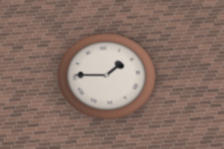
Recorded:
{"hour": 1, "minute": 46}
